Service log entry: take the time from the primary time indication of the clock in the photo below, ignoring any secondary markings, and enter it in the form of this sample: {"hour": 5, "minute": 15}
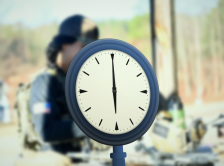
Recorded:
{"hour": 6, "minute": 0}
